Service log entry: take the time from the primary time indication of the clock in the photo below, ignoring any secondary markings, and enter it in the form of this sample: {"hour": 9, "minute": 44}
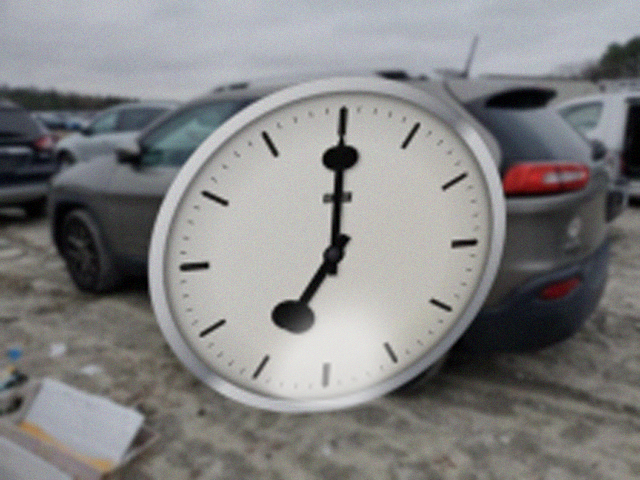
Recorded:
{"hour": 7, "minute": 0}
